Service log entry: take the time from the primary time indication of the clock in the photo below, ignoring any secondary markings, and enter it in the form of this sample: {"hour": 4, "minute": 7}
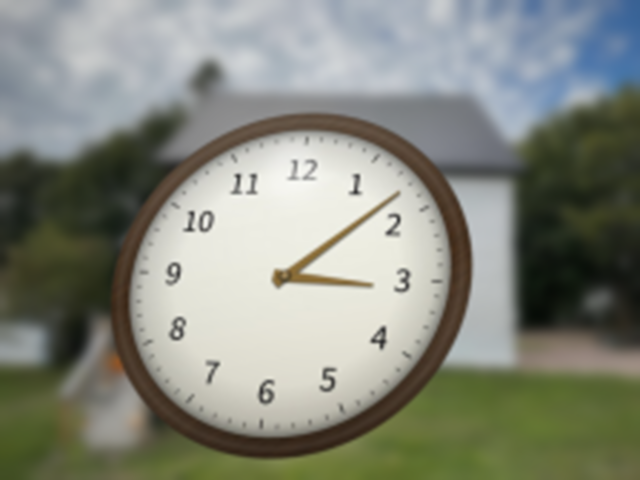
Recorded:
{"hour": 3, "minute": 8}
